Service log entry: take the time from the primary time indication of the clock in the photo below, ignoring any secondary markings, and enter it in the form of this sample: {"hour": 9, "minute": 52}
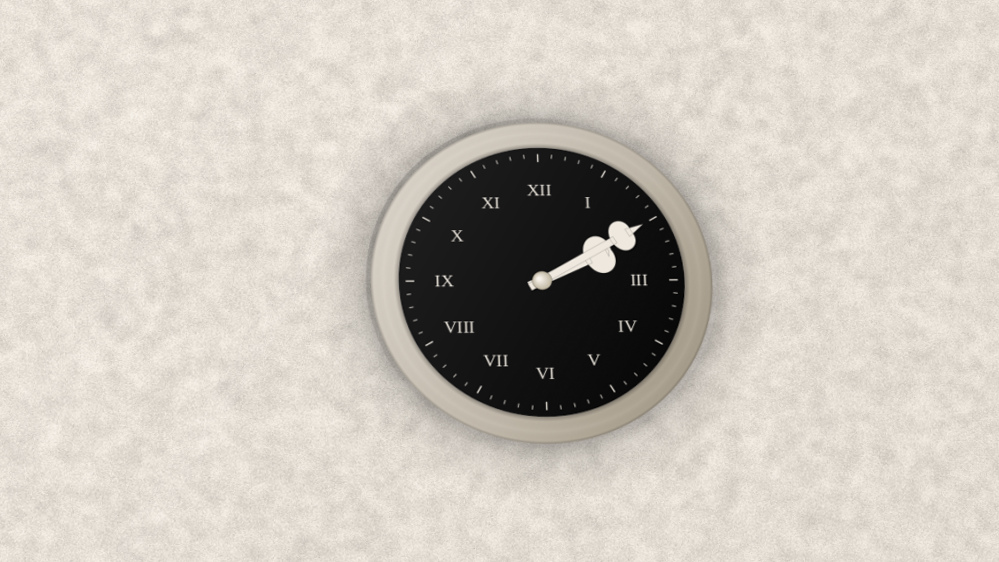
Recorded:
{"hour": 2, "minute": 10}
